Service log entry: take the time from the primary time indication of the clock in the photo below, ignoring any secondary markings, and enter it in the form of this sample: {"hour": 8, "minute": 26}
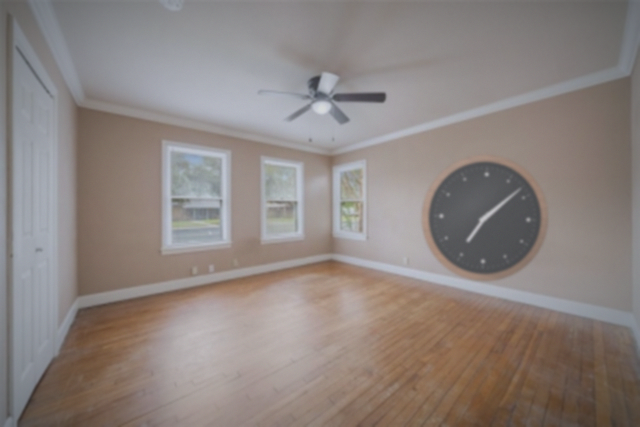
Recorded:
{"hour": 7, "minute": 8}
